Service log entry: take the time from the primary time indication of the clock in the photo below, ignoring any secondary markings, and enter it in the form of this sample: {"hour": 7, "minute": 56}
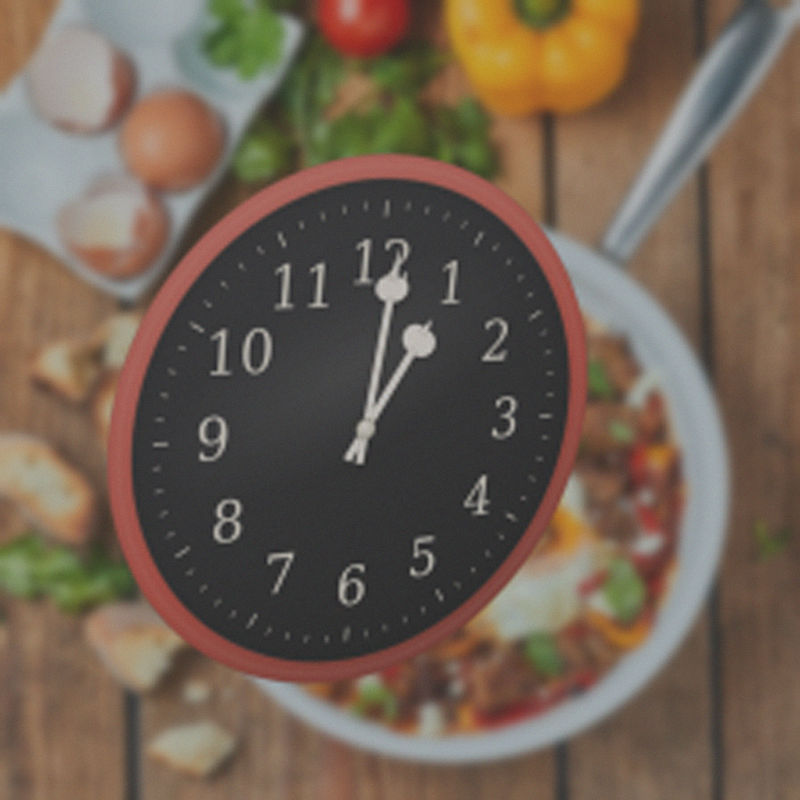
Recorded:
{"hour": 1, "minute": 1}
